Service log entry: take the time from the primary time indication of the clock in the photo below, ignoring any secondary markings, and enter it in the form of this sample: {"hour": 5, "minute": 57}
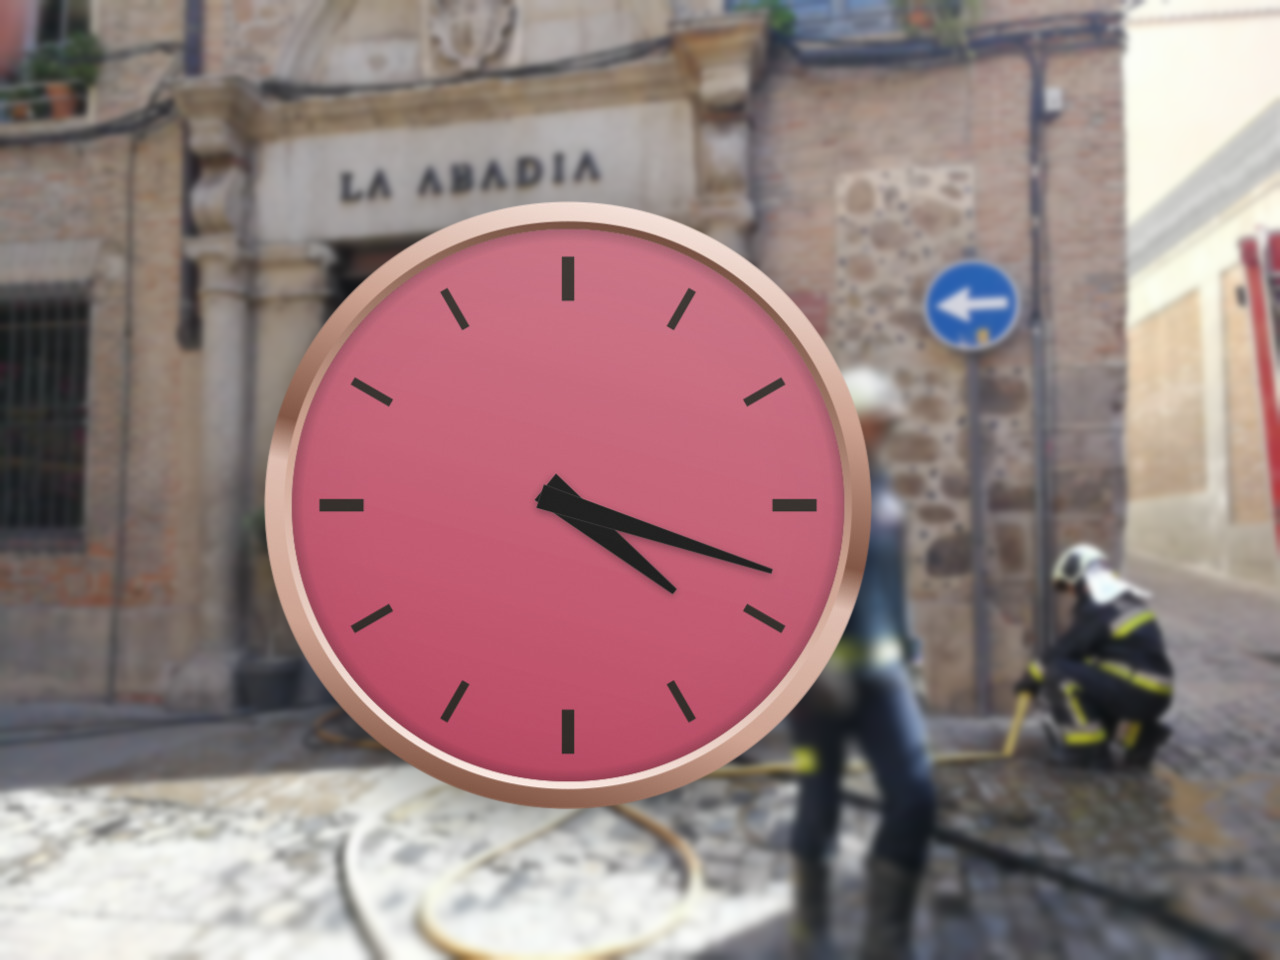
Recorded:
{"hour": 4, "minute": 18}
